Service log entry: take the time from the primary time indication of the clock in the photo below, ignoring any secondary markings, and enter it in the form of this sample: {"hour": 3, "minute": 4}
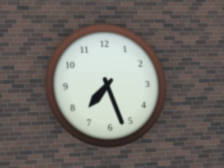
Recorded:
{"hour": 7, "minute": 27}
